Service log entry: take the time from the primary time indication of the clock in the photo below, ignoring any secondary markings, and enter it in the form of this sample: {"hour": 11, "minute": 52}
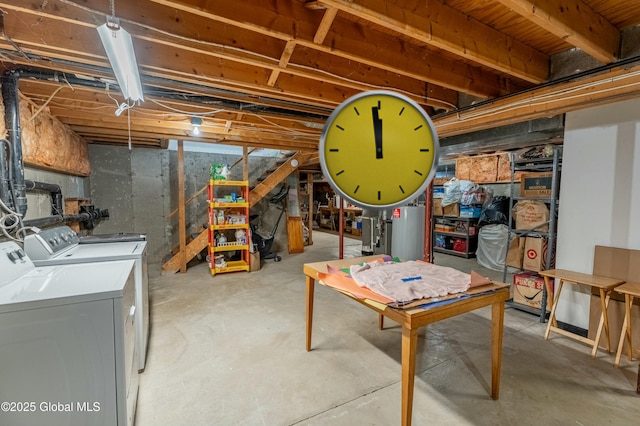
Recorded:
{"hour": 11, "minute": 59}
